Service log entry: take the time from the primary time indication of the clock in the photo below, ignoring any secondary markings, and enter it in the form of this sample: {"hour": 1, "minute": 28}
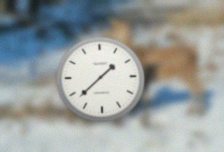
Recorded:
{"hour": 1, "minute": 38}
